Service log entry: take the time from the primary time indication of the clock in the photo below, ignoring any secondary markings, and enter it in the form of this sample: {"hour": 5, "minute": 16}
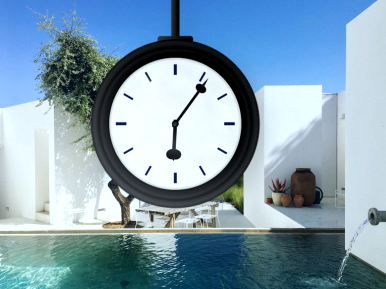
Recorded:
{"hour": 6, "minute": 6}
